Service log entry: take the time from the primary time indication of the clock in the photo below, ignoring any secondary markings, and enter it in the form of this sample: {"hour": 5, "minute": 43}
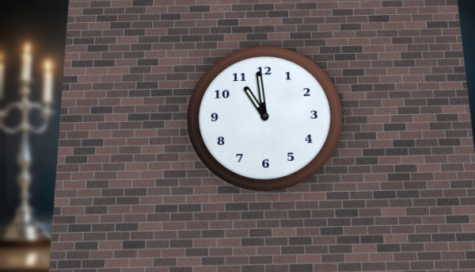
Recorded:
{"hour": 10, "minute": 59}
